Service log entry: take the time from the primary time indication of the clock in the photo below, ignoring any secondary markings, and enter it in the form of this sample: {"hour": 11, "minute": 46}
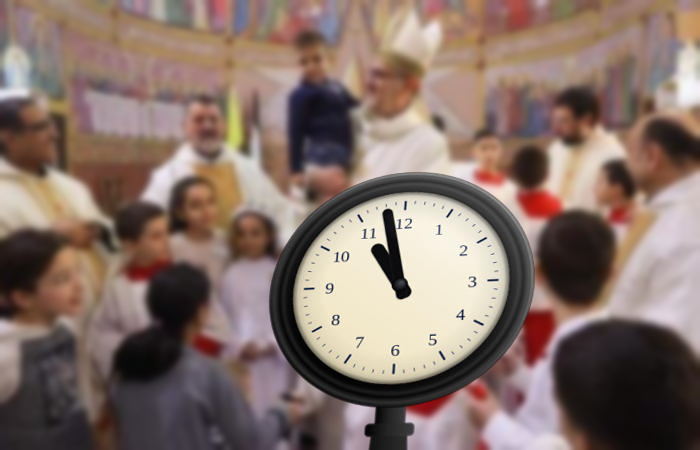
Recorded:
{"hour": 10, "minute": 58}
